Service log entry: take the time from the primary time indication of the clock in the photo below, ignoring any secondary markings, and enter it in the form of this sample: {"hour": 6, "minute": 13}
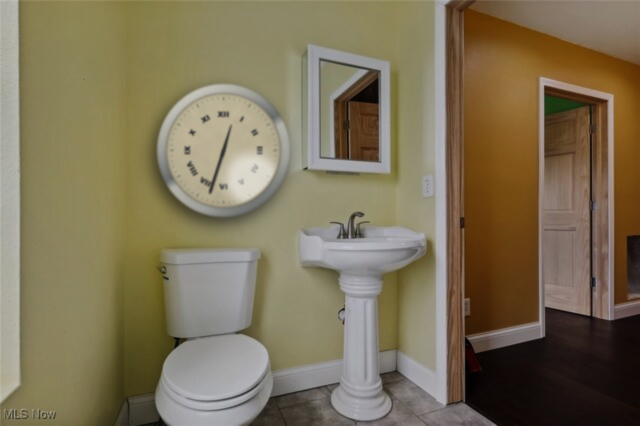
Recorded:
{"hour": 12, "minute": 33}
